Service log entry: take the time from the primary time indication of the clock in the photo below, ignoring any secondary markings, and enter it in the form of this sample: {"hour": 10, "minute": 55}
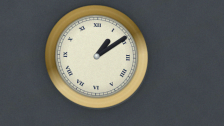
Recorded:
{"hour": 1, "minute": 9}
